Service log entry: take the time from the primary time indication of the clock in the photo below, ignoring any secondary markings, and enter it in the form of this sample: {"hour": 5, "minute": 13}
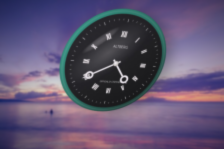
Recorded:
{"hour": 4, "minute": 40}
